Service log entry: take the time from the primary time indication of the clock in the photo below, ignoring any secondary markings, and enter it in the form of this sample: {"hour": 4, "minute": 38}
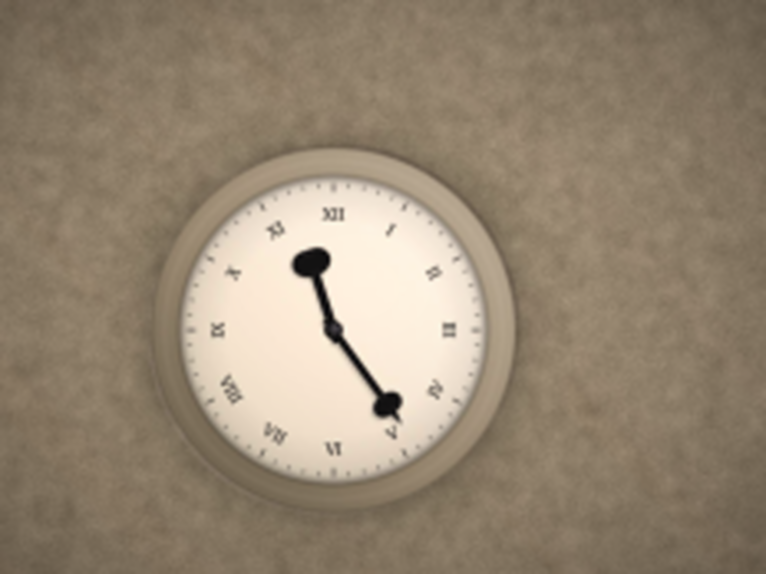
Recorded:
{"hour": 11, "minute": 24}
